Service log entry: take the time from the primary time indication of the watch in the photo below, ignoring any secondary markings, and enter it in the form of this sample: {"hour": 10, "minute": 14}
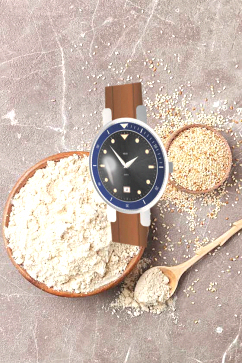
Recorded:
{"hour": 1, "minute": 53}
